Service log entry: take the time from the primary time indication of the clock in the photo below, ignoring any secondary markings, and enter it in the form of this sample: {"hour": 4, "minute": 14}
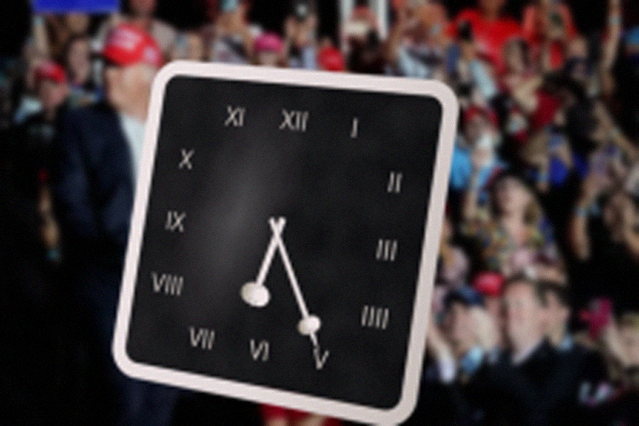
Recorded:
{"hour": 6, "minute": 25}
